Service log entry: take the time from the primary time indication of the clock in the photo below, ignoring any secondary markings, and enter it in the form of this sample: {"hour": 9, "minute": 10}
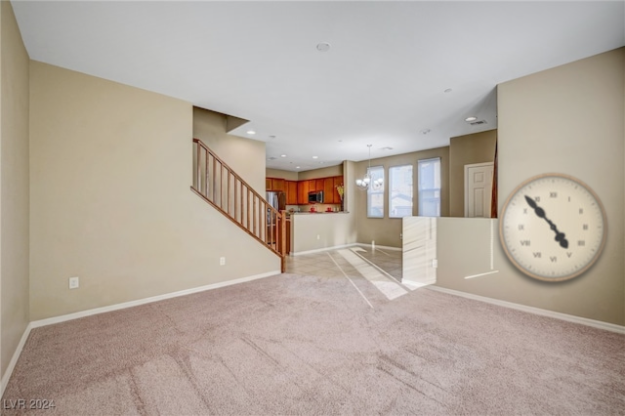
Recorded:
{"hour": 4, "minute": 53}
